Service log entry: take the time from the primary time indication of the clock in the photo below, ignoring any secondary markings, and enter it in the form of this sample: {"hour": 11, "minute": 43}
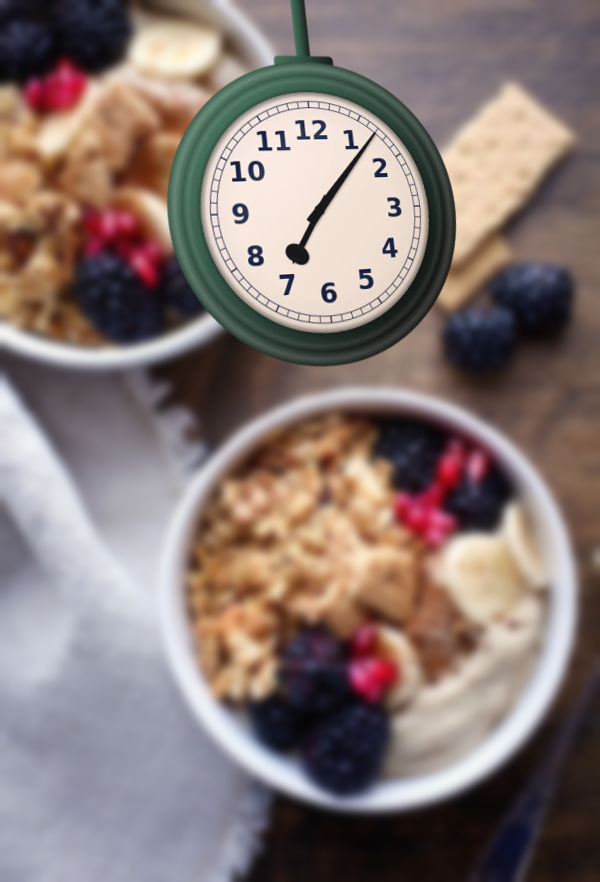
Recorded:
{"hour": 7, "minute": 7}
